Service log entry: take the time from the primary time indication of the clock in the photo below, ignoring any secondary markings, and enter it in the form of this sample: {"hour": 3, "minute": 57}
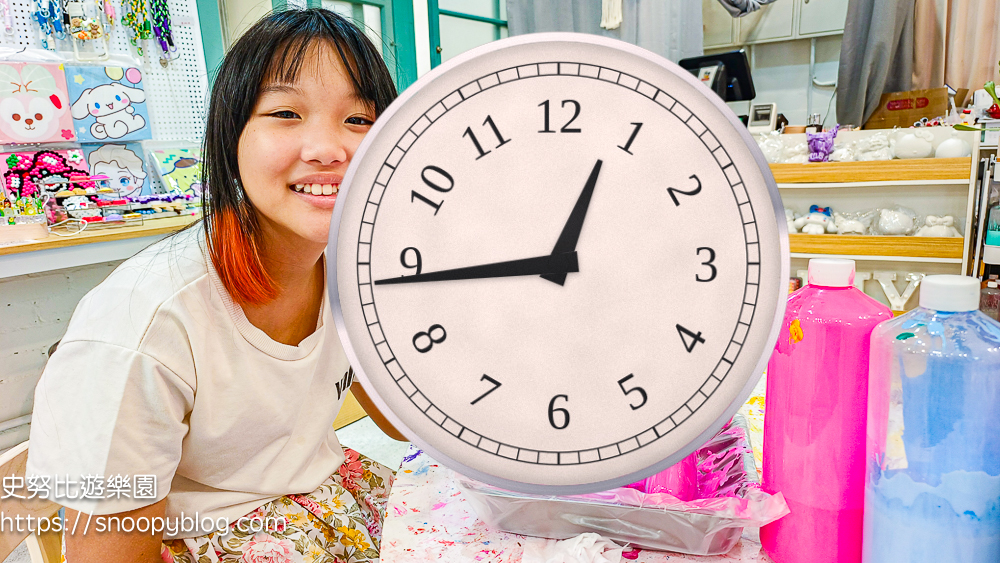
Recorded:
{"hour": 12, "minute": 44}
